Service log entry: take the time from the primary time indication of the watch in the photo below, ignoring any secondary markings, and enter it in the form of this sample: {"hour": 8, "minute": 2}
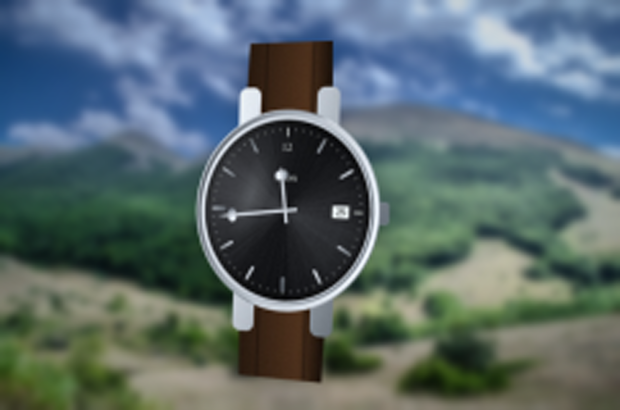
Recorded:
{"hour": 11, "minute": 44}
